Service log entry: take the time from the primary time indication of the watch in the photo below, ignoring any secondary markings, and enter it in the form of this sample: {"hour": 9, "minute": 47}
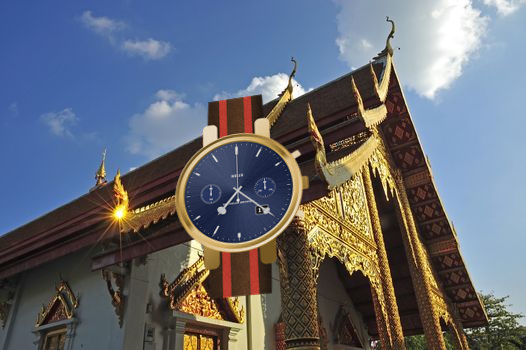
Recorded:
{"hour": 7, "minute": 22}
